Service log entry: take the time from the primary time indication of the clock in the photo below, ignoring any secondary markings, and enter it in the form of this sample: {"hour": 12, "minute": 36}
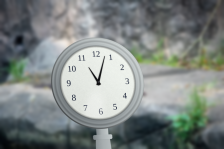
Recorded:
{"hour": 11, "minute": 3}
